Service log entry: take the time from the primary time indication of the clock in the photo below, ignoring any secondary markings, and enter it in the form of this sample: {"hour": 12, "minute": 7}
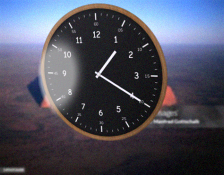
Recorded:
{"hour": 1, "minute": 20}
